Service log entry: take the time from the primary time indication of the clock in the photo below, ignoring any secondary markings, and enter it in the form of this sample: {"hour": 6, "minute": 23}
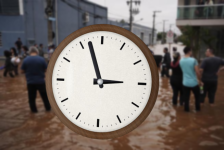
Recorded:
{"hour": 2, "minute": 57}
